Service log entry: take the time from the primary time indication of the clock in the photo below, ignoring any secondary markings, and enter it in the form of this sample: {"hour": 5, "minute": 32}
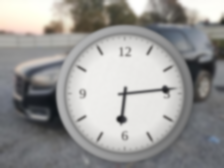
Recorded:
{"hour": 6, "minute": 14}
